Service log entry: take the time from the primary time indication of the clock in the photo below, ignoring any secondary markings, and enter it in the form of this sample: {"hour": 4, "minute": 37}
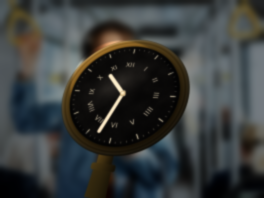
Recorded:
{"hour": 10, "minute": 33}
